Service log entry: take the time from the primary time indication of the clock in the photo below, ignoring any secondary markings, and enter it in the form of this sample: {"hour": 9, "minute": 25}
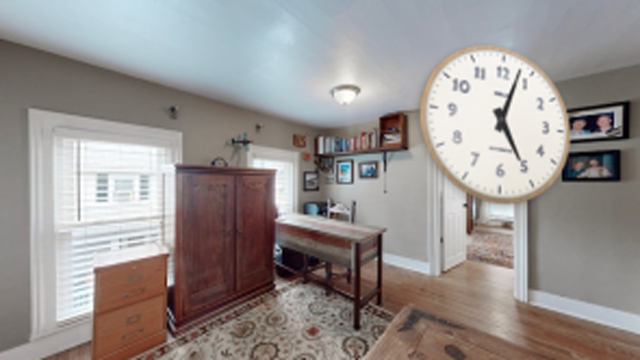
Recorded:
{"hour": 5, "minute": 3}
